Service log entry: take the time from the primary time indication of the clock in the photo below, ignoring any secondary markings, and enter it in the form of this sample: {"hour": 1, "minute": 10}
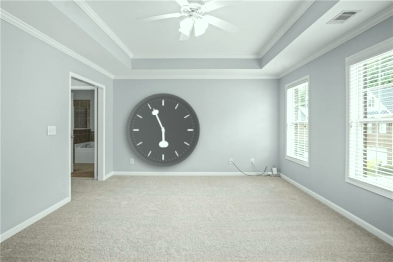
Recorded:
{"hour": 5, "minute": 56}
